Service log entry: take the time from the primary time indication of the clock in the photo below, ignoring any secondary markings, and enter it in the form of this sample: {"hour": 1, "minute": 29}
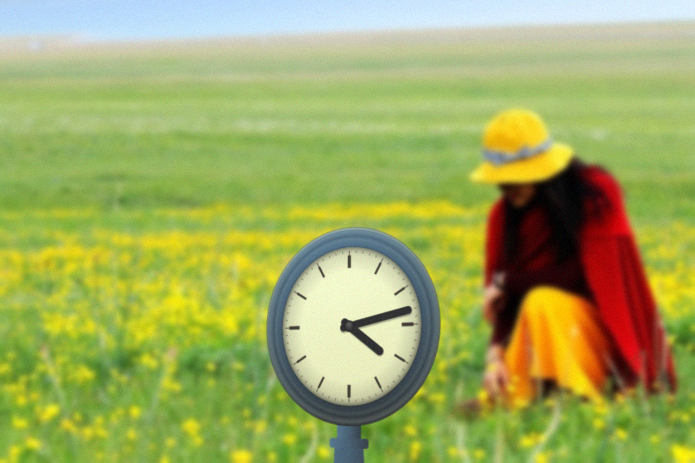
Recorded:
{"hour": 4, "minute": 13}
